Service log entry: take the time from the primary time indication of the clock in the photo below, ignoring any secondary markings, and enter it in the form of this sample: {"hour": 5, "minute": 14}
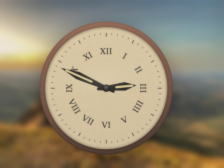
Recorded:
{"hour": 2, "minute": 49}
